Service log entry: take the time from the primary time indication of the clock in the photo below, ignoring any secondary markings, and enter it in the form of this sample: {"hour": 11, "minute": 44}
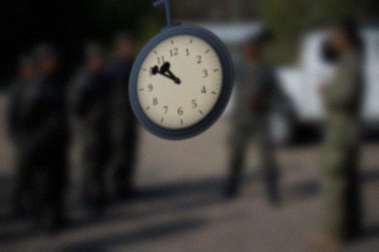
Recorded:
{"hour": 10, "minute": 51}
